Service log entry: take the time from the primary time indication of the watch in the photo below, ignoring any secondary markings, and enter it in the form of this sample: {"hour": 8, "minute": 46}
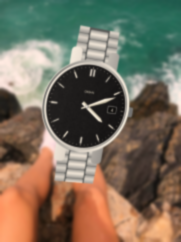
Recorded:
{"hour": 4, "minute": 11}
